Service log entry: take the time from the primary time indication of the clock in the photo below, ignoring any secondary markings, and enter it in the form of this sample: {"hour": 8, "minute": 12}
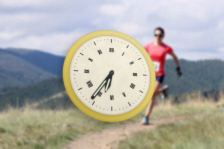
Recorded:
{"hour": 6, "minute": 36}
